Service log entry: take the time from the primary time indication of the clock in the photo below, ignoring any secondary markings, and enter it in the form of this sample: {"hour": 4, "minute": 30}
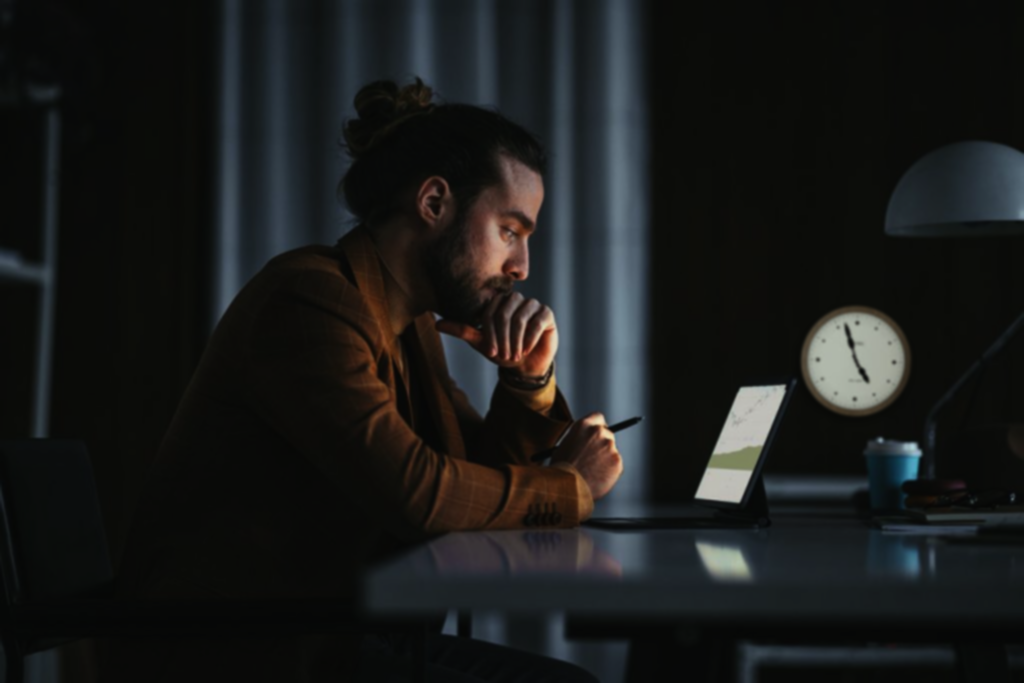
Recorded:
{"hour": 4, "minute": 57}
